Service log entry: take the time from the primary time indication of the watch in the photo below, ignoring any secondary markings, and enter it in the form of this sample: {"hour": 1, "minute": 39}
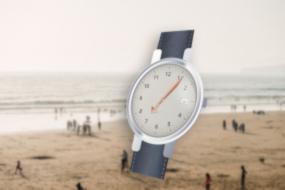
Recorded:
{"hour": 7, "minute": 6}
